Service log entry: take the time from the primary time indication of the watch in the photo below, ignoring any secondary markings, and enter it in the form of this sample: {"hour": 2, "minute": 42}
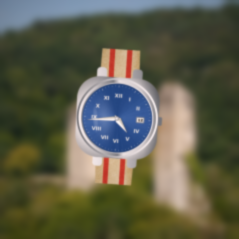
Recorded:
{"hour": 4, "minute": 44}
